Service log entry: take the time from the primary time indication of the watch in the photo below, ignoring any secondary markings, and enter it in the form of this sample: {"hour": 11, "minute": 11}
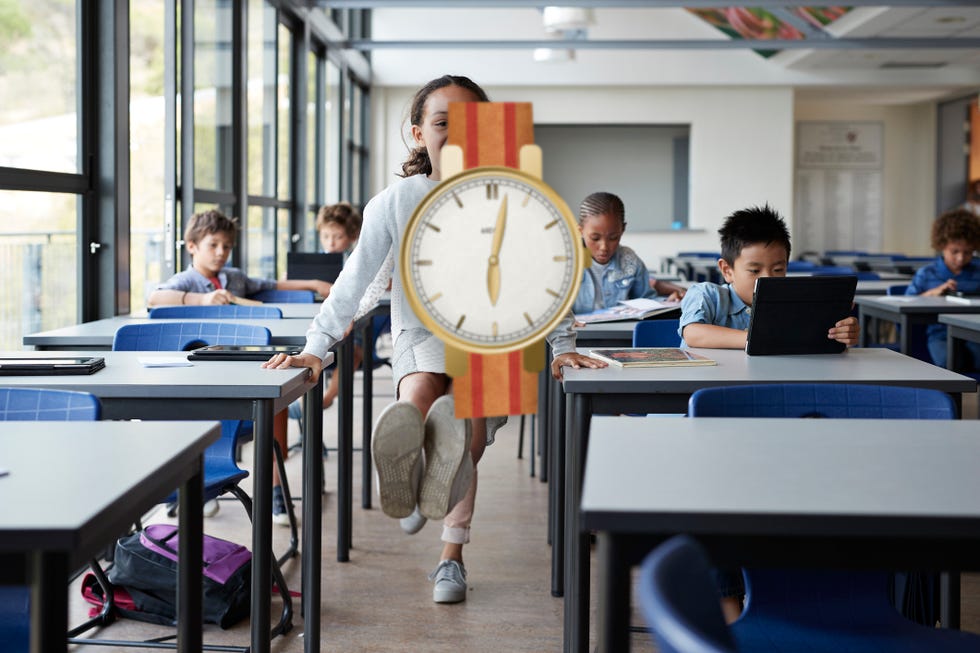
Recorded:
{"hour": 6, "minute": 2}
